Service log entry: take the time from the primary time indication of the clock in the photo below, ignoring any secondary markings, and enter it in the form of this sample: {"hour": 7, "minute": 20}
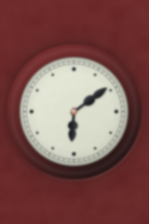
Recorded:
{"hour": 6, "minute": 9}
